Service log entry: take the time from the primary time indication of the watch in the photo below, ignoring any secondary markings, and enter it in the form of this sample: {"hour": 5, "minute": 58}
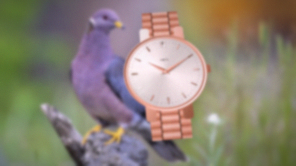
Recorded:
{"hour": 10, "minute": 10}
